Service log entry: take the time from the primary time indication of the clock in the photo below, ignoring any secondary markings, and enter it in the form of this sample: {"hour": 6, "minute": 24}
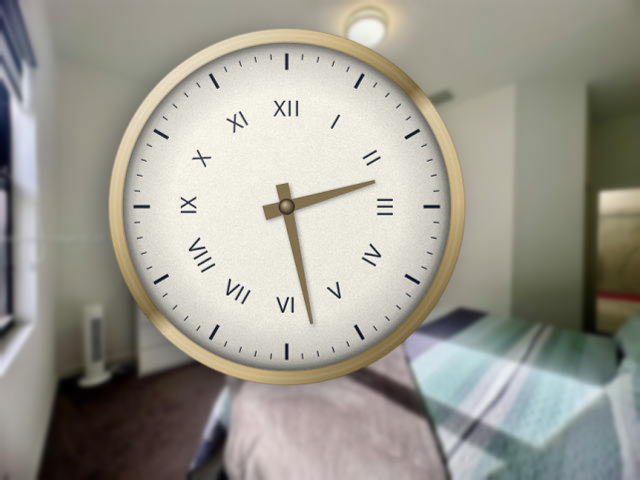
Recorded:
{"hour": 2, "minute": 28}
